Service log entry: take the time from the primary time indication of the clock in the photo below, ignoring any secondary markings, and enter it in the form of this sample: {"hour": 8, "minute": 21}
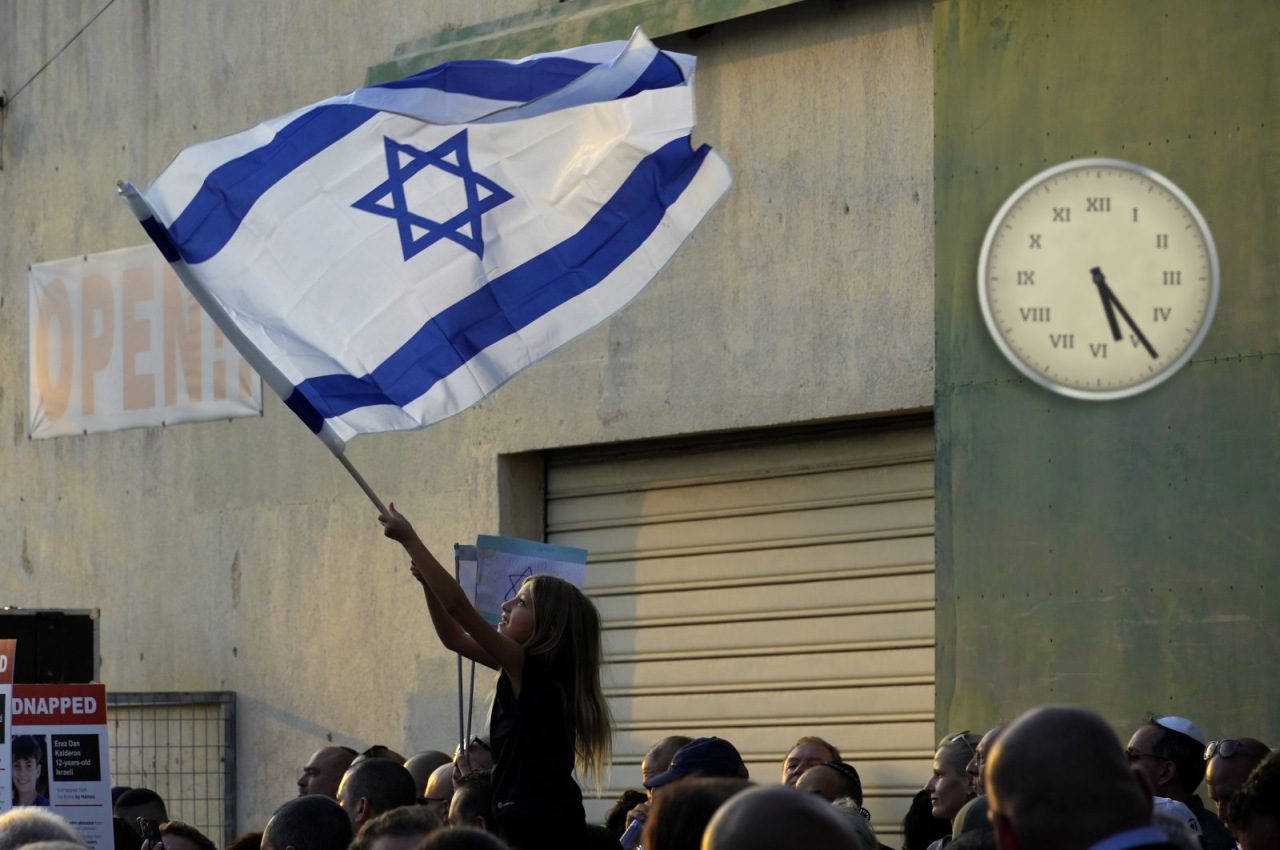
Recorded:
{"hour": 5, "minute": 24}
